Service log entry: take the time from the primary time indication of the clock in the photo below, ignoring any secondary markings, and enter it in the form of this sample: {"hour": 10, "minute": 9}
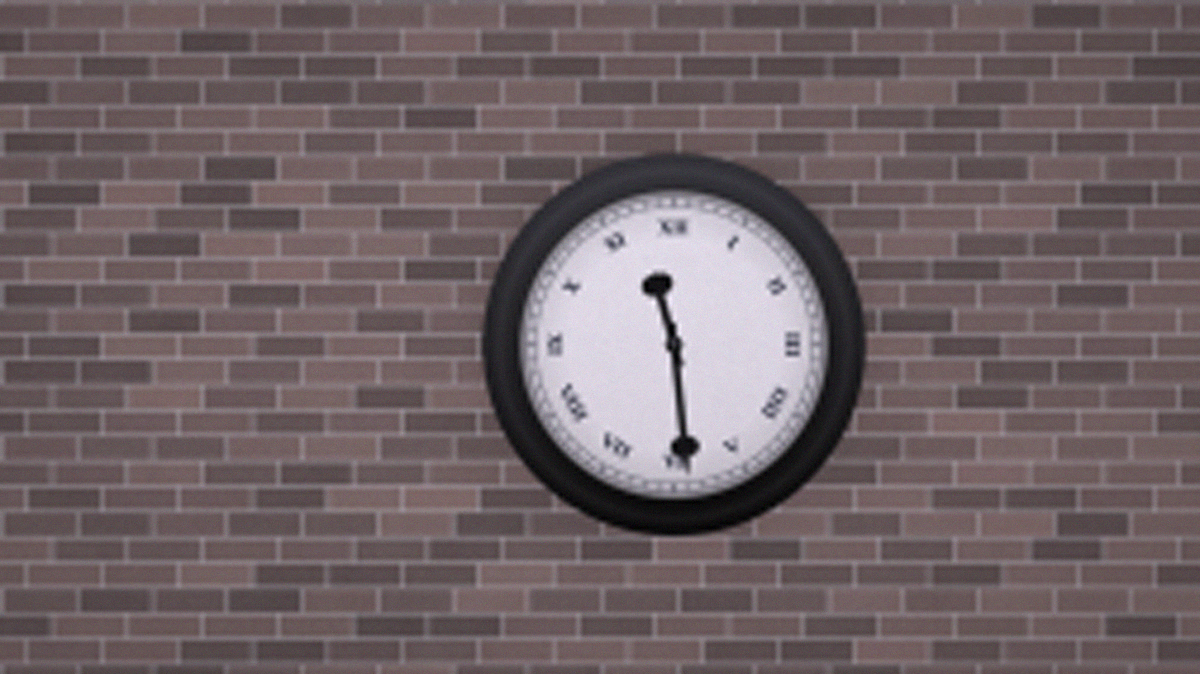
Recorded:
{"hour": 11, "minute": 29}
